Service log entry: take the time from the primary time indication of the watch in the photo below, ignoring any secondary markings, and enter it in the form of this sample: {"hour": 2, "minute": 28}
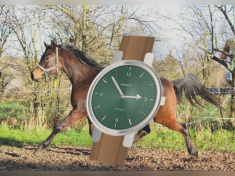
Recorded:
{"hour": 2, "minute": 53}
